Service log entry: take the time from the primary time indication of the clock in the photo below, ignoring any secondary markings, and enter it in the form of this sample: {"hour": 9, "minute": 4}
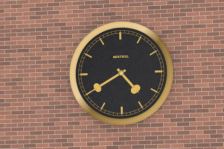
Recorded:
{"hour": 4, "minute": 40}
